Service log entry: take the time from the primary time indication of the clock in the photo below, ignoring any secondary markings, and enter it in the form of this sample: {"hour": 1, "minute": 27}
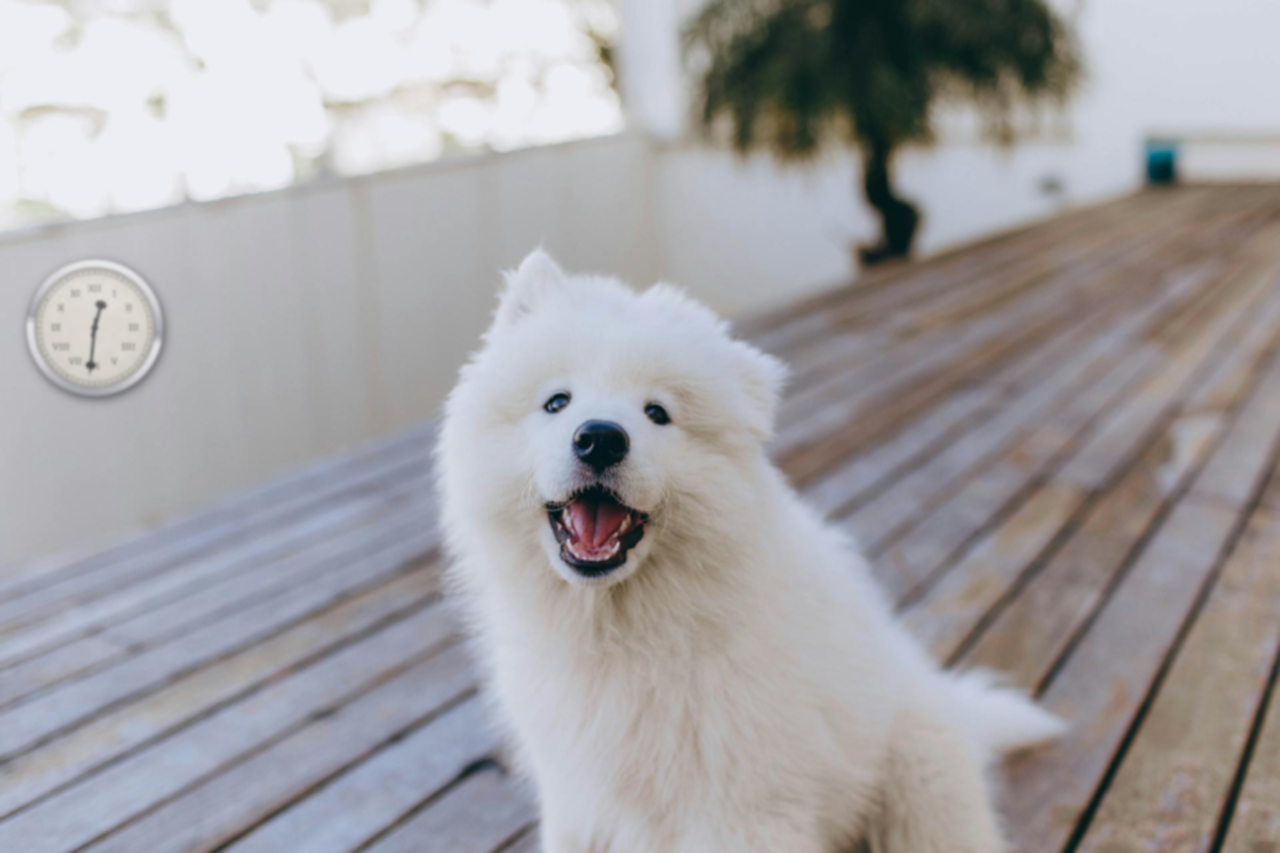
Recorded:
{"hour": 12, "minute": 31}
